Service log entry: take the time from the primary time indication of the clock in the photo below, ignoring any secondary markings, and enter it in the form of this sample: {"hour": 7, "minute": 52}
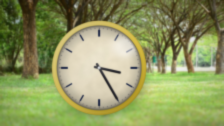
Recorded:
{"hour": 3, "minute": 25}
